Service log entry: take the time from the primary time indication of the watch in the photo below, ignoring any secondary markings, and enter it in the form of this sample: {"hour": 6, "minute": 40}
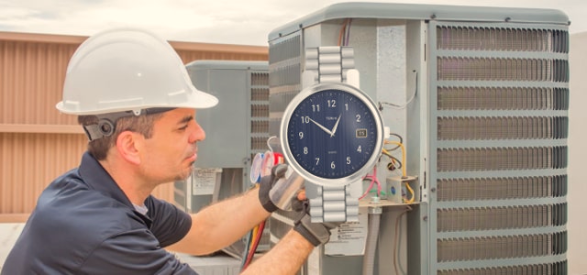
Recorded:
{"hour": 12, "minute": 51}
